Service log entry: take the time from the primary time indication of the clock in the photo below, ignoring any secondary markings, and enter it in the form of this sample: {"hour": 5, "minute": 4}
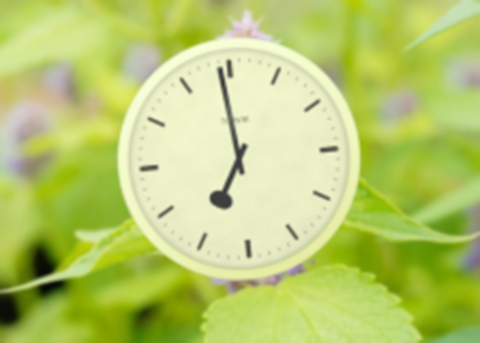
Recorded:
{"hour": 6, "minute": 59}
